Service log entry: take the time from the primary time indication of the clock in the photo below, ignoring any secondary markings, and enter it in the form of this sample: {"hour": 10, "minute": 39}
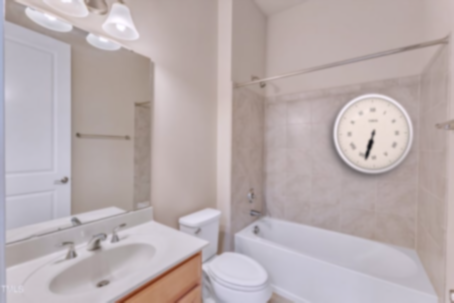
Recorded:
{"hour": 6, "minute": 33}
